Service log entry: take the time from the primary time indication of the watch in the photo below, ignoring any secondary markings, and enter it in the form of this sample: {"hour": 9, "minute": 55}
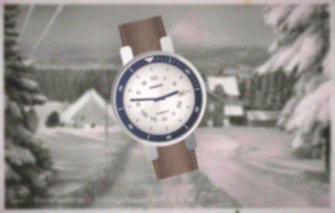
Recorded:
{"hour": 2, "minute": 47}
